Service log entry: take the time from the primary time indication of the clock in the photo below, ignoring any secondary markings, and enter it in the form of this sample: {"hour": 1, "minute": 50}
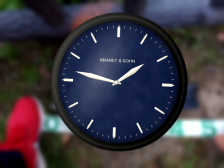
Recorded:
{"hour": 1, "minute": 47}
